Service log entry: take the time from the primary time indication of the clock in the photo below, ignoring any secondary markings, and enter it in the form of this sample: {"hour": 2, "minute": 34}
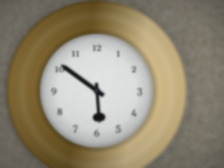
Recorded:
{"hour": 5, "minute": 51}
